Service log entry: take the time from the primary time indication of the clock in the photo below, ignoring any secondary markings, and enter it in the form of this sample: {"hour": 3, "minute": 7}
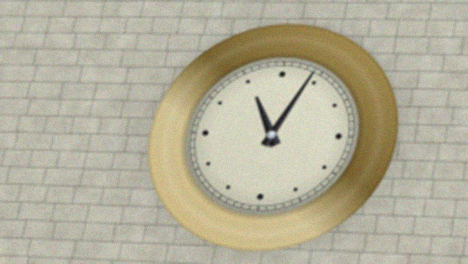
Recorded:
{"hour": 11, "minute": 4}
